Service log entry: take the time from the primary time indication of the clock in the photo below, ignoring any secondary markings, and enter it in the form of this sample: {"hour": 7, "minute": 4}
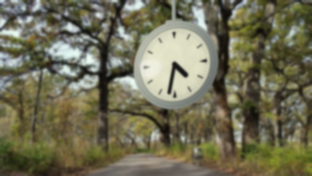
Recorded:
{"hour": 4, "minute": 32}
